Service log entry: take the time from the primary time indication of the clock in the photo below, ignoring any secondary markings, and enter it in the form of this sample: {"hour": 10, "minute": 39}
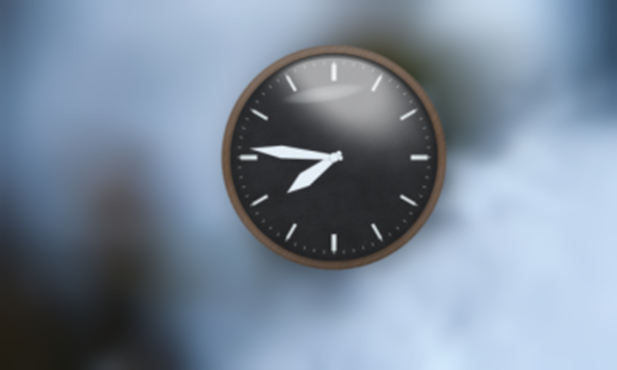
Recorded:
{"hour": 7, "minute": 46}
